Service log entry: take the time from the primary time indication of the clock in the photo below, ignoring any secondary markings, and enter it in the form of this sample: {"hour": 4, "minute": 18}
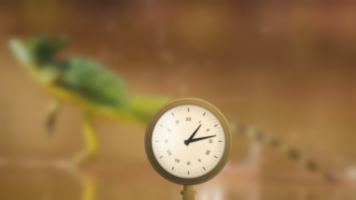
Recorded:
{"hour": 1, "minute": 13}
